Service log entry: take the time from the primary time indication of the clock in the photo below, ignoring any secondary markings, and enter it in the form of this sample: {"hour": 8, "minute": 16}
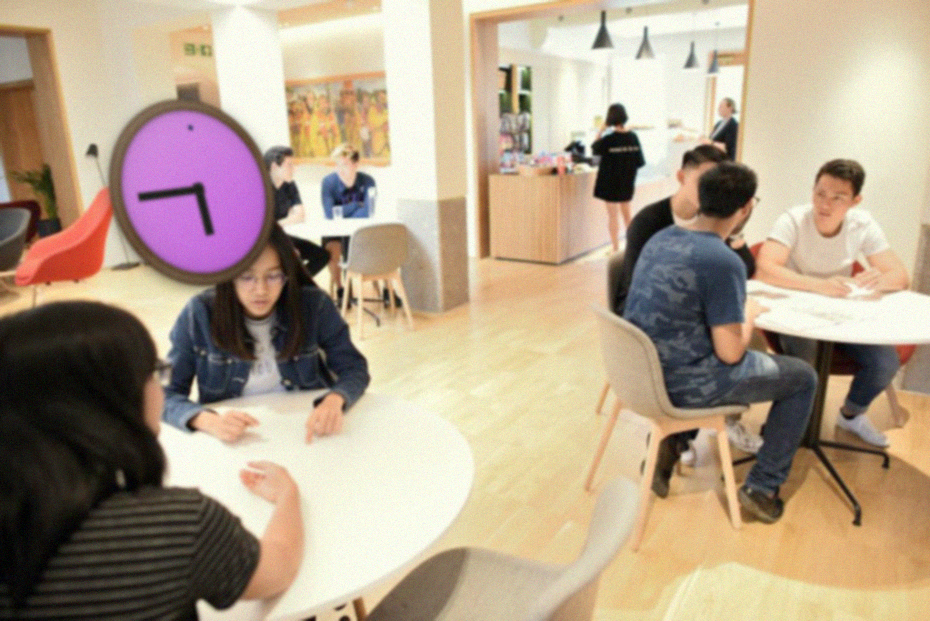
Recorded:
{"hour": 5, "minute": 44}
